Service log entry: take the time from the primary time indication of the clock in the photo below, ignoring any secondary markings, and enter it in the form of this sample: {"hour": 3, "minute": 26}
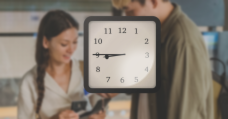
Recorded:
{"hour": 8, "minute": 45}
